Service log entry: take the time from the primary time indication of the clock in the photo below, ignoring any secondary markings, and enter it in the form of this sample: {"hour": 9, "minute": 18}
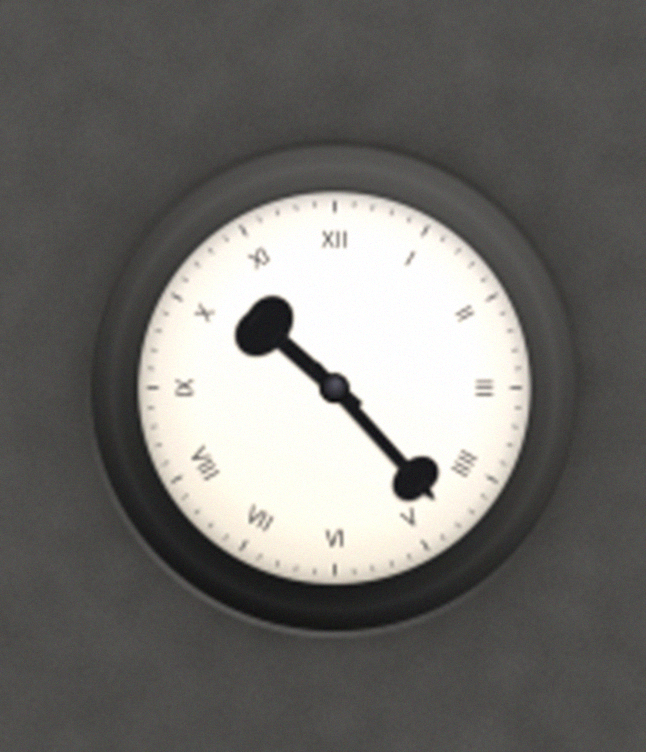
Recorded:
{"hour": 10, "minute": 23}
